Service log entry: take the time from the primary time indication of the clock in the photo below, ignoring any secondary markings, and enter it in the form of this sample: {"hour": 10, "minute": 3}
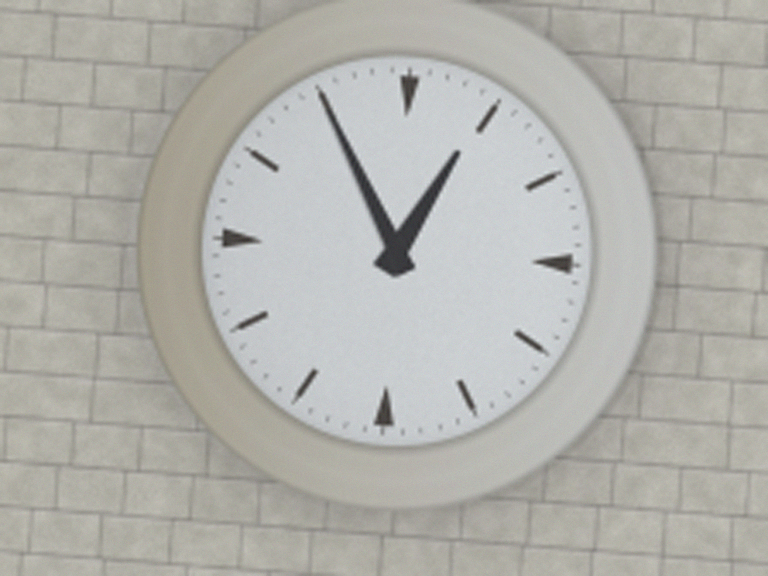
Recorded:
{"hour": 12, "minute": 55}
